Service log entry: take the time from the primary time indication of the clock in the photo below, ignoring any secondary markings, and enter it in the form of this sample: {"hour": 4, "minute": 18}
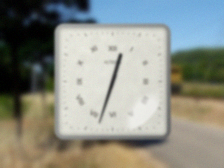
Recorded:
{"hour": 12, "minute": 33}
